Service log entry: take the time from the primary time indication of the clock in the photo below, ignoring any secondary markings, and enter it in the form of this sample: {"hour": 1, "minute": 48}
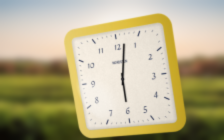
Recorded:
{"hour": 6, "minute": 2}
